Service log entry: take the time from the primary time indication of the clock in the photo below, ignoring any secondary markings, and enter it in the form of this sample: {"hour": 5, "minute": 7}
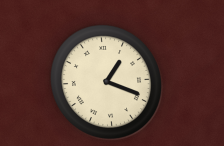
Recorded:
{"hour": 1, "minute": 19}
